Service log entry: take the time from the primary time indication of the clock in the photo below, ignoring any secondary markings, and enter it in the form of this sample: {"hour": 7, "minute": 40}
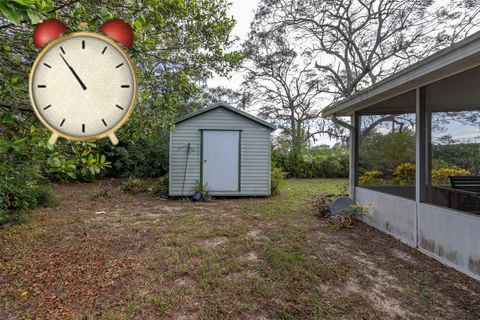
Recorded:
{"hour": 10, "minute": 54}
